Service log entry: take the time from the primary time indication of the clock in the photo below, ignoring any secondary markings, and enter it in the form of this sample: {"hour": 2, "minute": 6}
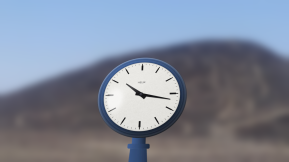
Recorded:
{"hour": 10, "minute": 17}
